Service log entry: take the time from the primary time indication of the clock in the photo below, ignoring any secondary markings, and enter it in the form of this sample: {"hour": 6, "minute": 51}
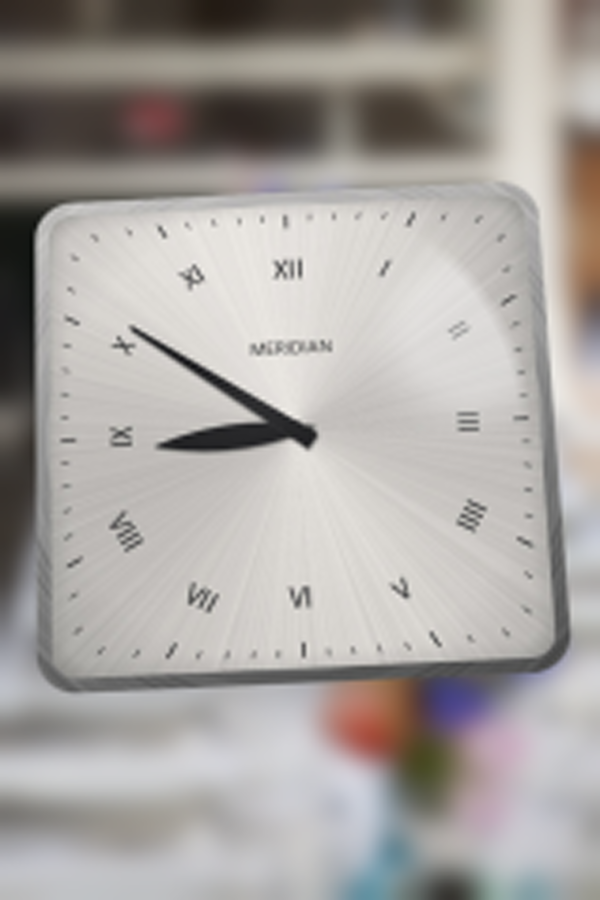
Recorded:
{"hour": 8, "minute": 51}
